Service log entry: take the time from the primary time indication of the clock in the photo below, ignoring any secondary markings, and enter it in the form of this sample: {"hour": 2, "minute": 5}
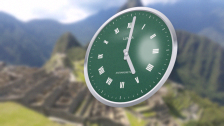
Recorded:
{"hour": 5, "minute": 1}
